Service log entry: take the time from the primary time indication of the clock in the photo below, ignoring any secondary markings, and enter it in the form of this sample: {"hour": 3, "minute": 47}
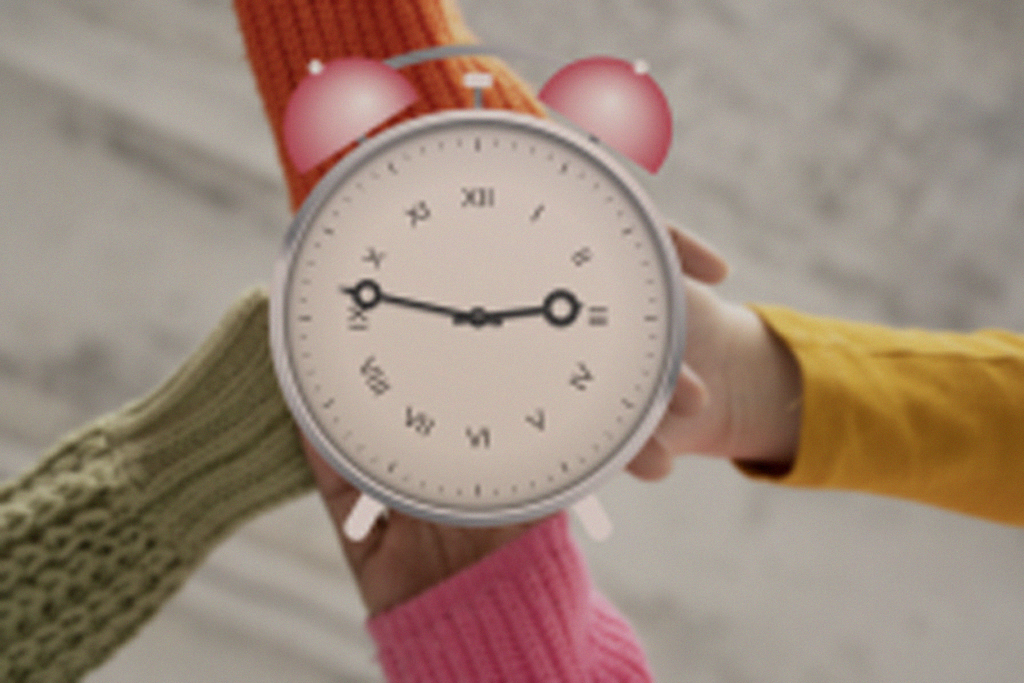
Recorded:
{"hour": 2, "minute": 47}
